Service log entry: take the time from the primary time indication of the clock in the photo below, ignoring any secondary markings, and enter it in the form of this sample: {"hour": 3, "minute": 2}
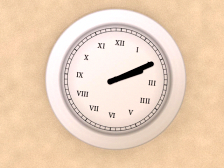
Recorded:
{"hour": 2, "minute": 10}
